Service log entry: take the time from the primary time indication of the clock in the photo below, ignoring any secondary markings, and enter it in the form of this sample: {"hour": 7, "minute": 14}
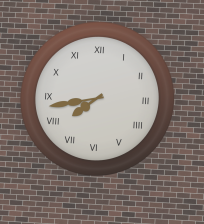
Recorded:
{"hour": 7, "minute": 43}
